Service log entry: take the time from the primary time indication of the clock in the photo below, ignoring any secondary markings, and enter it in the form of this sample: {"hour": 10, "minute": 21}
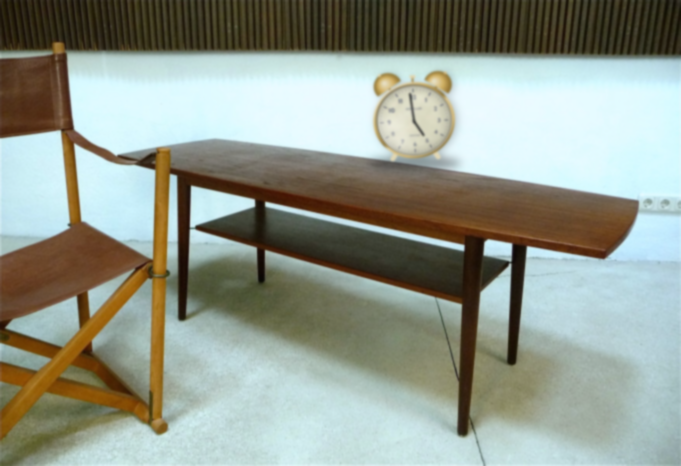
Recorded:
{"hour": 4, "minute": 59}
